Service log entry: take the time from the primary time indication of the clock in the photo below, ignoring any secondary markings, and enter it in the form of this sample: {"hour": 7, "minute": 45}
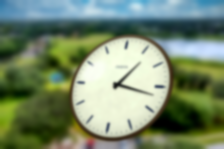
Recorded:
{"hour": 1, "minute": 17}
